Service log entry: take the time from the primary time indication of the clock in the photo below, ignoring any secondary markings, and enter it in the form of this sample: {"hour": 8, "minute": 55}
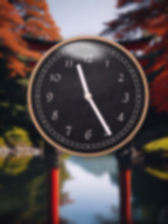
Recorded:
{"hour": 11, "minute": 25}
